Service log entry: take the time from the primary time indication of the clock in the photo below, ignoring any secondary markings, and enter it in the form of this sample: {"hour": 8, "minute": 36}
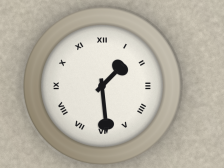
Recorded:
{"hour": 1, "minute": 29}
